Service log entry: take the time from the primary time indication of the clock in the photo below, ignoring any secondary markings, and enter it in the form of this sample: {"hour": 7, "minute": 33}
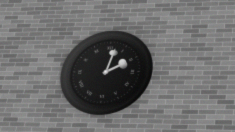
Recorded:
{"hour": 2, "minute": 2}
